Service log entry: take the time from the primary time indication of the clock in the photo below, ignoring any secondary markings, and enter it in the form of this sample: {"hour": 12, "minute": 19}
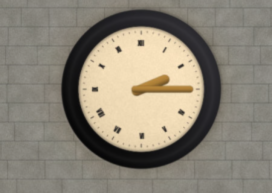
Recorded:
{"hour": 2, "minute": 15}
